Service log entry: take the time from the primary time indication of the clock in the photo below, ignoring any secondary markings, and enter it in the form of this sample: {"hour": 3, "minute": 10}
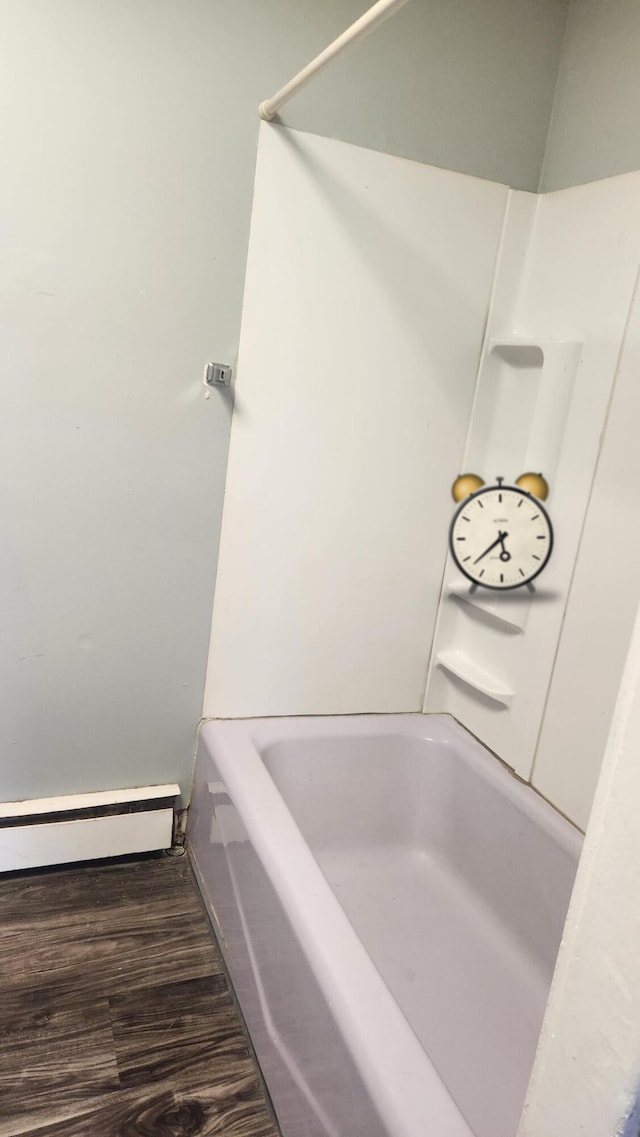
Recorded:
{"hour": 5, "minute": 38}
